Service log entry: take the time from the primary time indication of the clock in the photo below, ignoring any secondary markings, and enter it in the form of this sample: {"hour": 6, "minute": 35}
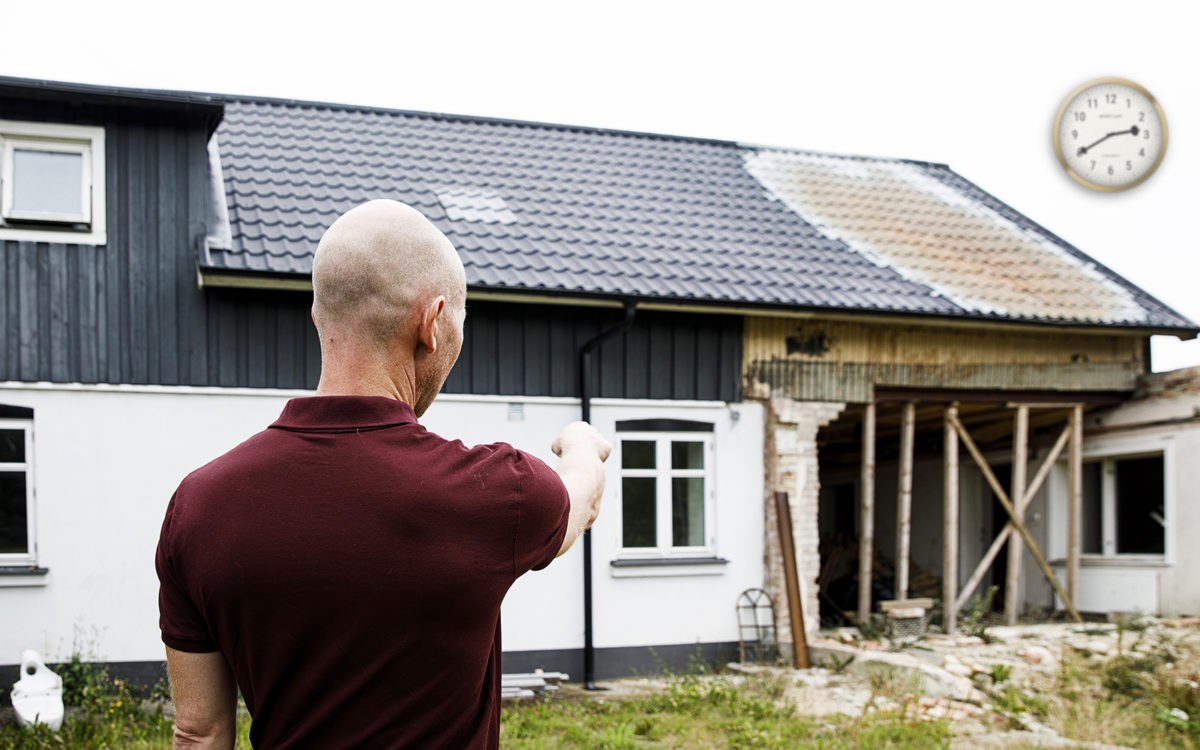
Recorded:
{"hour": 2, "minute": 40}
